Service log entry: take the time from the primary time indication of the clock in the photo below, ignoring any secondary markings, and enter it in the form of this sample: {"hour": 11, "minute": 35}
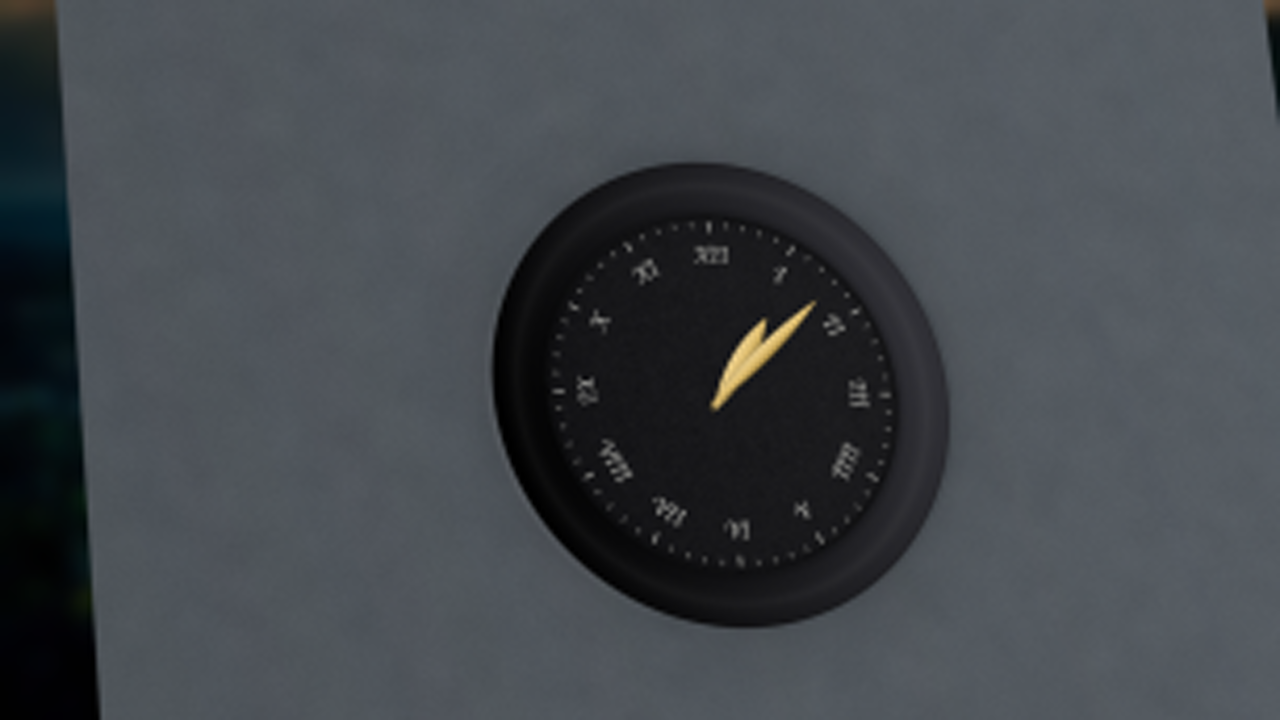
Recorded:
{"hour": 1, "minute": 8}
